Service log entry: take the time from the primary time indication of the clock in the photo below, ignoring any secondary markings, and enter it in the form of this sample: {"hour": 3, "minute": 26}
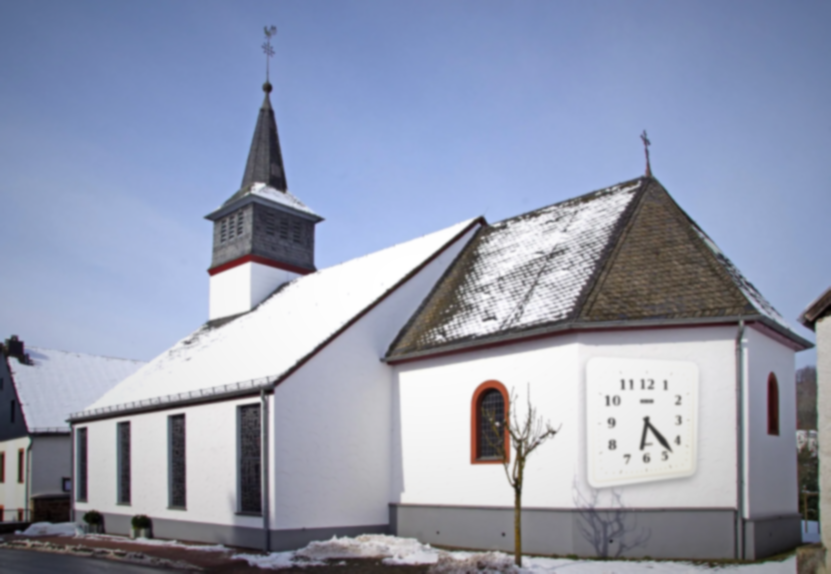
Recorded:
{"hour": 6, "minute": 23}
